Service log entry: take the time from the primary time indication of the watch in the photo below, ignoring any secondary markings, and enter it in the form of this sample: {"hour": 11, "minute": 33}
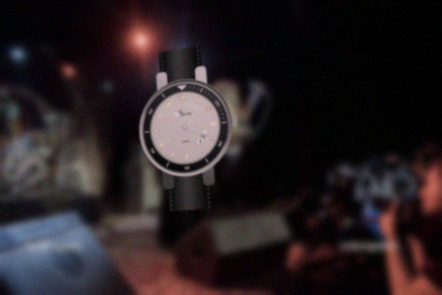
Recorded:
{"hour": 11, "minute": 19}
